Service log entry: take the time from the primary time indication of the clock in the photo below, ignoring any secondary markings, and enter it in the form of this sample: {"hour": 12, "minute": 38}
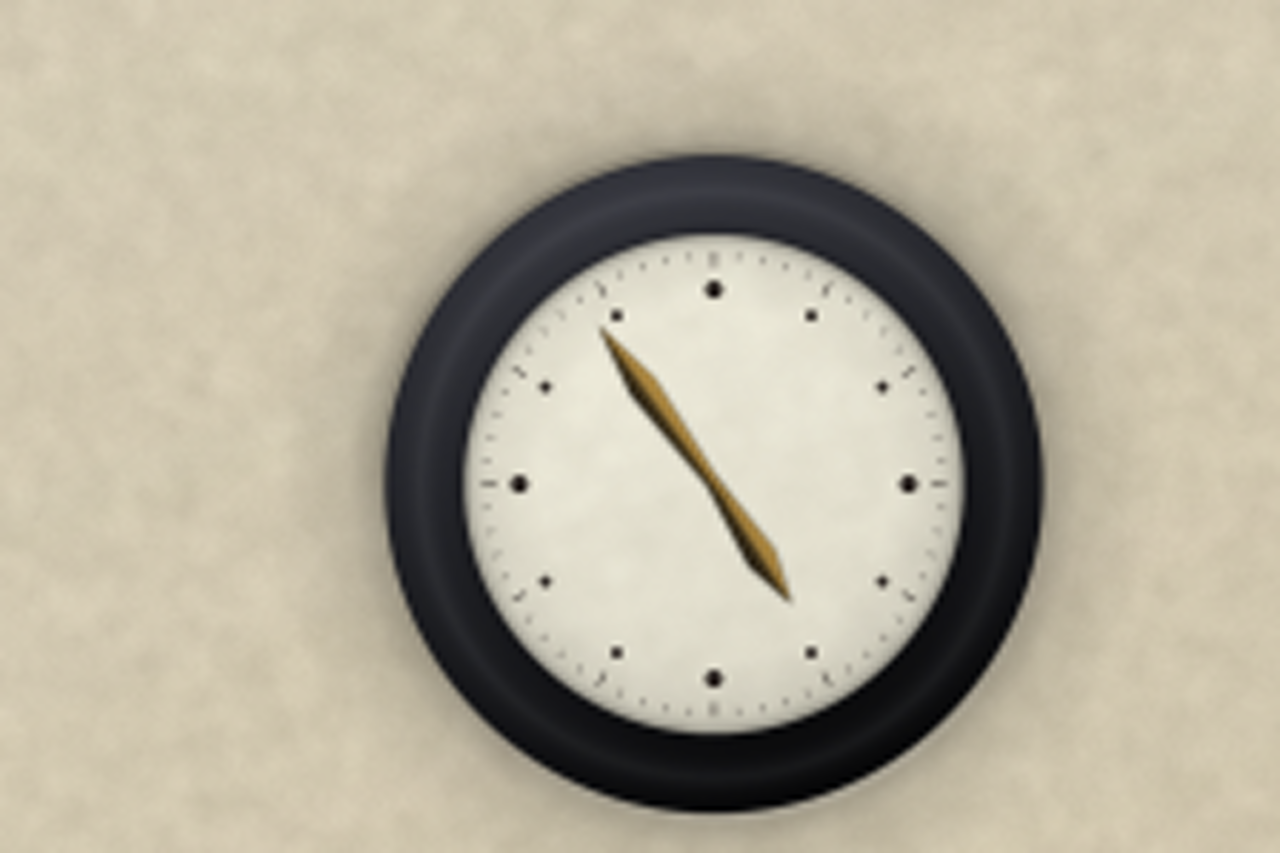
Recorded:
{"hour": 4, "minute": 54}
